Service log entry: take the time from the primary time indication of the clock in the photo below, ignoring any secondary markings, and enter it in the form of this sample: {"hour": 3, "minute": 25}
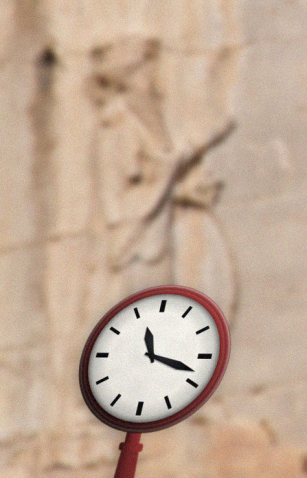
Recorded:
{"hour": 11, "minute": 18}
